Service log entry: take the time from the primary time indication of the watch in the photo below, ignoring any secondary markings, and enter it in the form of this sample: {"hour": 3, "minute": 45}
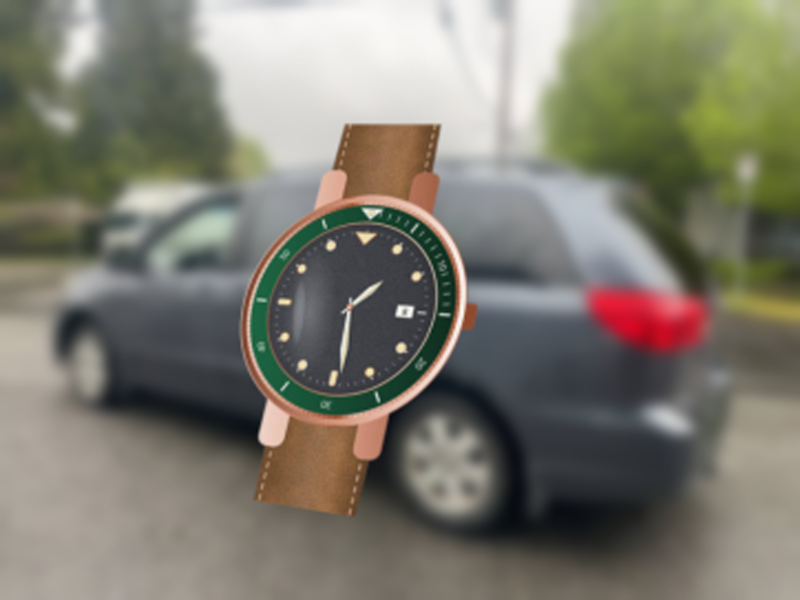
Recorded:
{"hour": 1, "minute": 29}
